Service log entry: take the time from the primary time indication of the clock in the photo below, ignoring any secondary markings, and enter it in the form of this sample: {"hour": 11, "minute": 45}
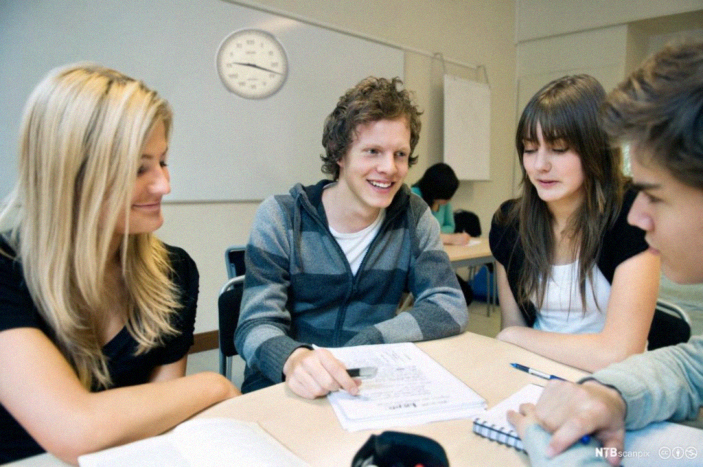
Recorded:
{"hour": 9, "minute": 18}
